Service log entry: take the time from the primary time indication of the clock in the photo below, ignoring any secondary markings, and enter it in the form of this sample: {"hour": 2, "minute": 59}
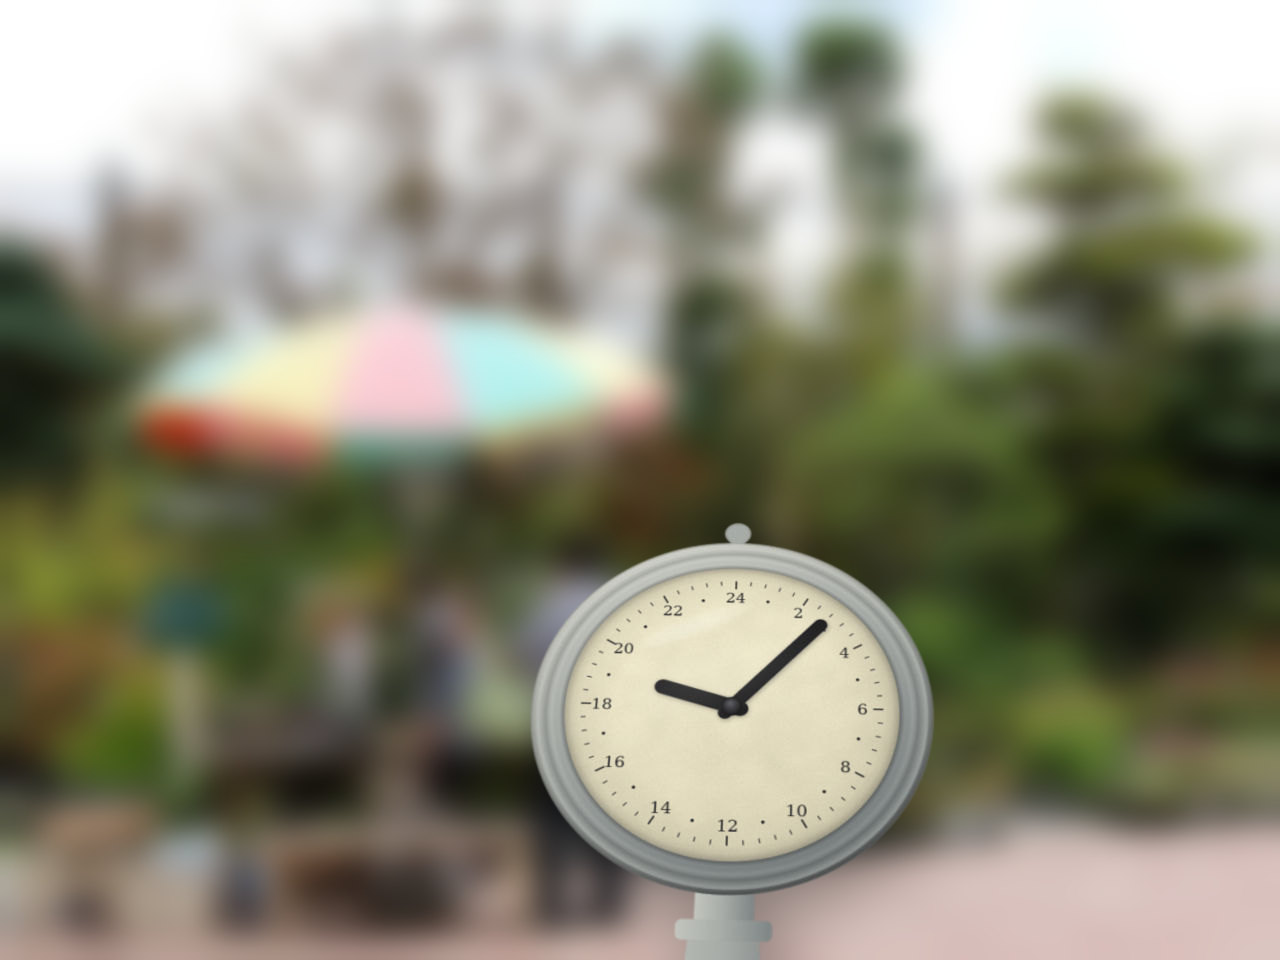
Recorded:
{"hour": 19, "minute": 7}
